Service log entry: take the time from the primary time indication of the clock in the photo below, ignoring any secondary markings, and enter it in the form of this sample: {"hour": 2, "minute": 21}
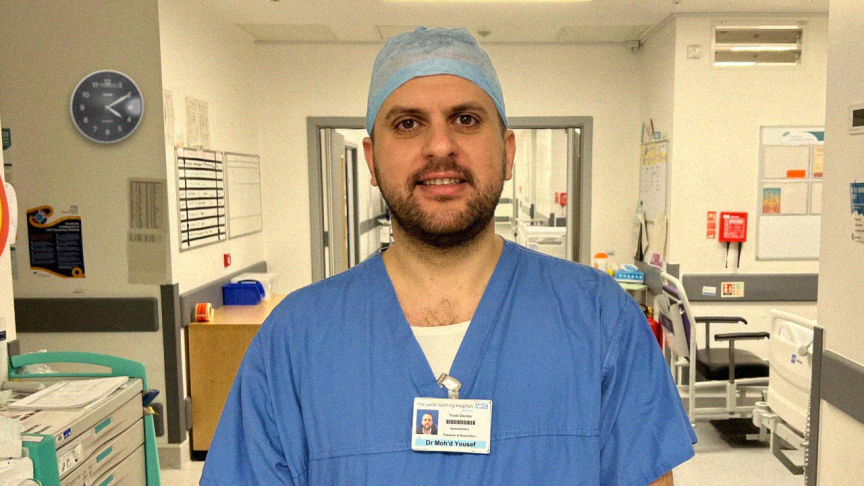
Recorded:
{"hour": 4, "minute": 10}
